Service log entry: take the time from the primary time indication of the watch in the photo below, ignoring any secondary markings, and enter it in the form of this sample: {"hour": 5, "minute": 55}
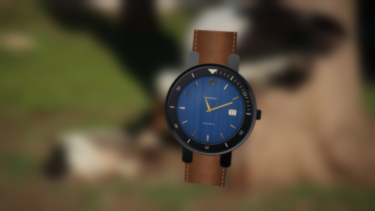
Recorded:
{"hour": 11, "minute": 11}
